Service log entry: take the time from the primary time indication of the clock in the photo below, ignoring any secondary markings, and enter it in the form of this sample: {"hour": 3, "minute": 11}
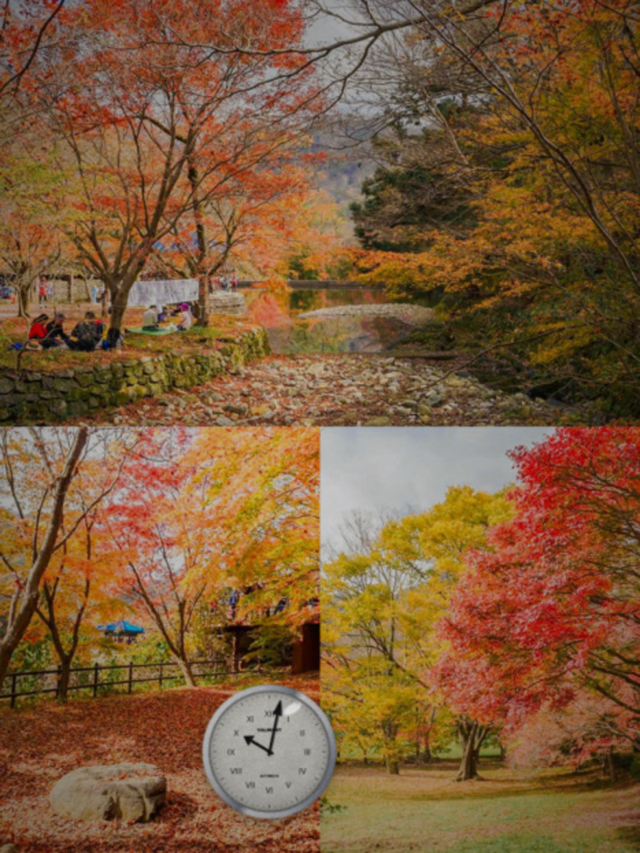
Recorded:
{"hour": 10, "minute": 2}
